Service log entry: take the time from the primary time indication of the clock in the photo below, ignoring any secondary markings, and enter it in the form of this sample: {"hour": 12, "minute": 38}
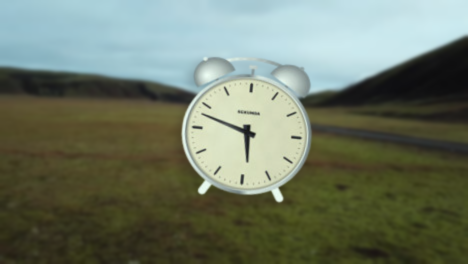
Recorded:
{"hour": 5, "minute": 48}
